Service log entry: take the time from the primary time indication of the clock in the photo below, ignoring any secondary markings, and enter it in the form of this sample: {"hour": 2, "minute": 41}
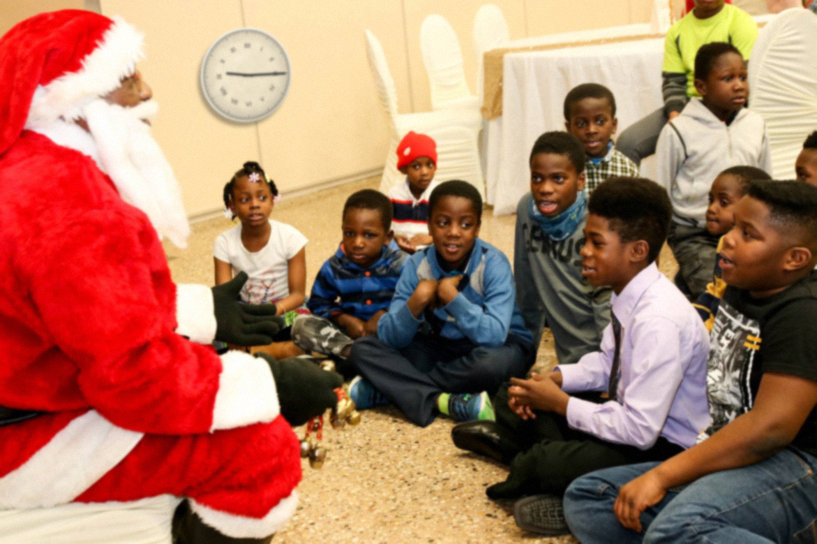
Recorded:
{"hour": 9, "minute": 15}
